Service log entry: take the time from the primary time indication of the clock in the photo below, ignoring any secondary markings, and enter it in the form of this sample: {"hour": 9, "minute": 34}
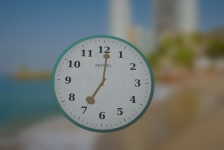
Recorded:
{"hour": 7, "minute": 1}
